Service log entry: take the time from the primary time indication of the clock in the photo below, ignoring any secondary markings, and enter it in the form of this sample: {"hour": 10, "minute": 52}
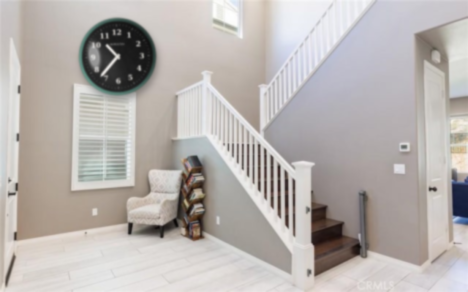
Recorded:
{"hour": 10, "minute": 37}
